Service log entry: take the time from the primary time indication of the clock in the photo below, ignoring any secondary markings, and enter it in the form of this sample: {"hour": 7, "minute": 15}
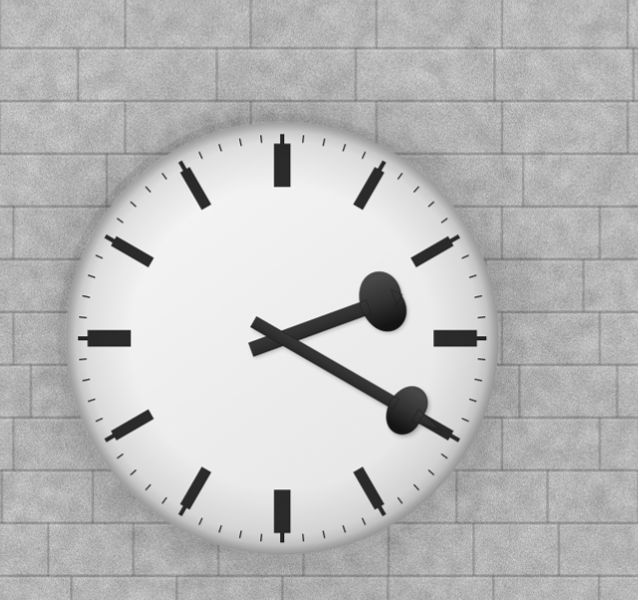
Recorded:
{"hour": 2, "minute": 20}
